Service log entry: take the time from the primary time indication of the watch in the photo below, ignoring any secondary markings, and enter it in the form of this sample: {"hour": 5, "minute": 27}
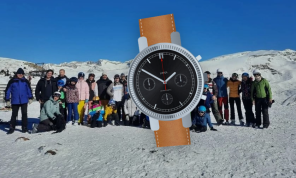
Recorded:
{"hour": 1, "minute": 51}
